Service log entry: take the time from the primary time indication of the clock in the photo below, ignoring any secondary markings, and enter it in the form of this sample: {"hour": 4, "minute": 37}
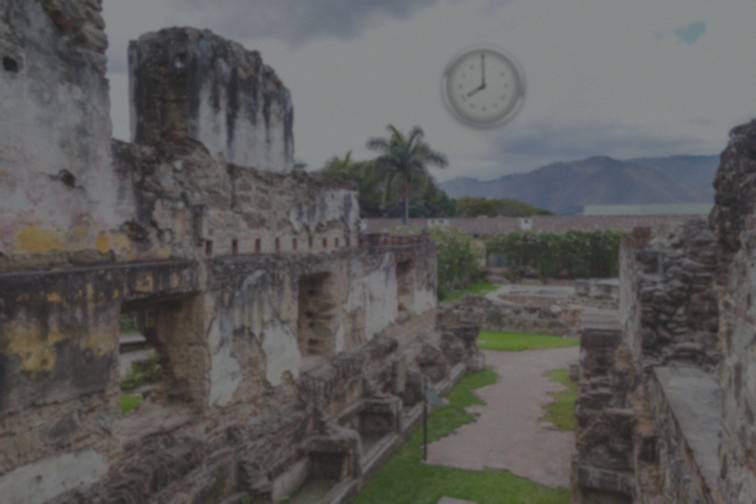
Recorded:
{"hour": 8, "minute": 0}
